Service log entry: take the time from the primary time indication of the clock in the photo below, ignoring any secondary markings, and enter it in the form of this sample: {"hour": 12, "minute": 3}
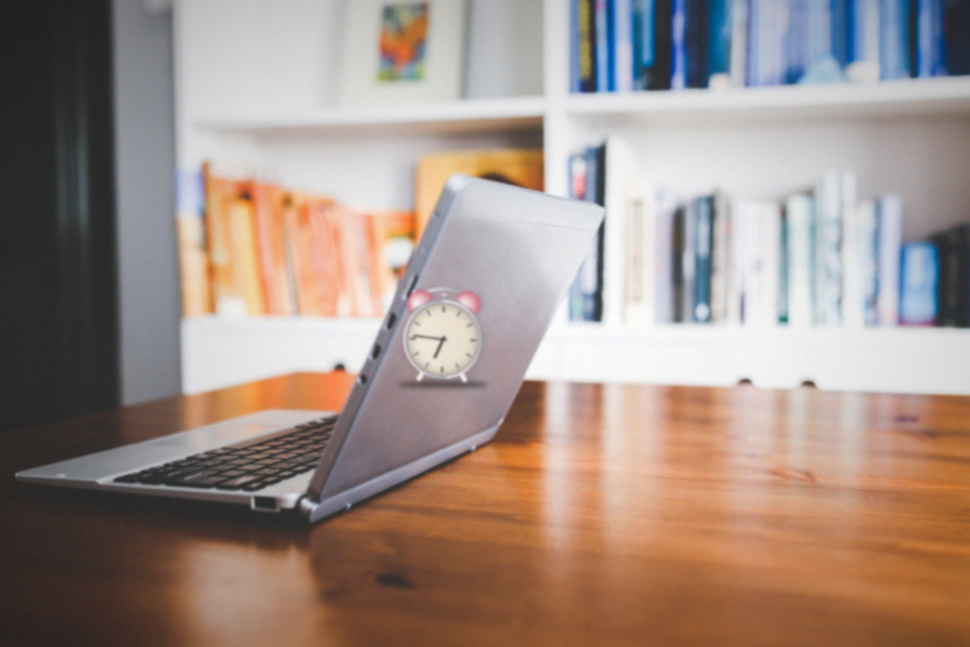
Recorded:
{"hour": 6, "minute": 46}
